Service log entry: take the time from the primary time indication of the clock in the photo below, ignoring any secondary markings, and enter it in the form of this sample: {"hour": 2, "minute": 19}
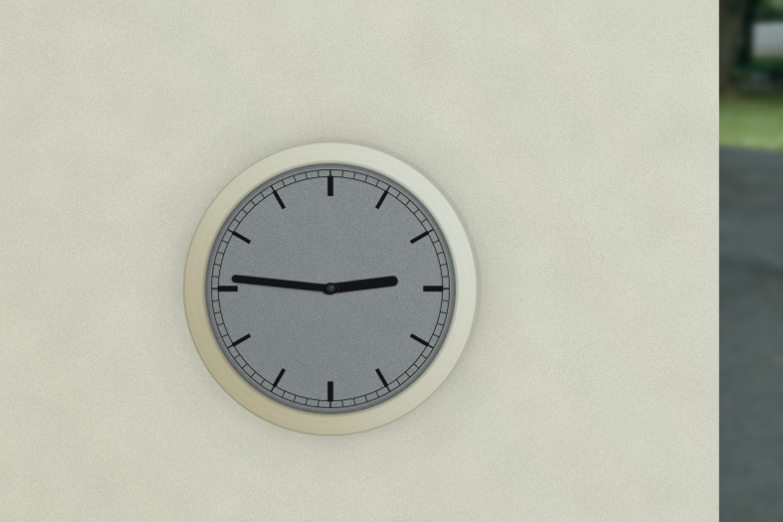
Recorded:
{"hour": 2, "minute": 46}
